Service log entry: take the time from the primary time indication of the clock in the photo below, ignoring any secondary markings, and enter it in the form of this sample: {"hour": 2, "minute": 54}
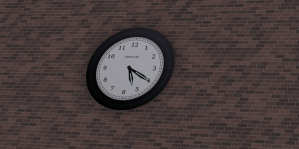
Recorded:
{"hour": 5, "minute": 20}
